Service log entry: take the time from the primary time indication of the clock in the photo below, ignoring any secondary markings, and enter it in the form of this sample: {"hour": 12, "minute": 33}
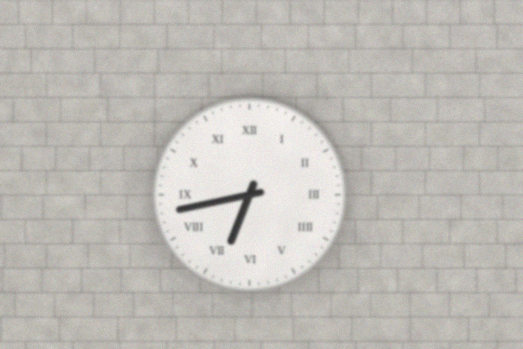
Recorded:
{"hour": 6, "minute": 43}
